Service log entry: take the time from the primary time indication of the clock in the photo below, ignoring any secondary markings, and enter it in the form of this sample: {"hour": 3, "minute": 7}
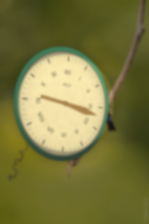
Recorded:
{"hour": 9, "minute": 17}
